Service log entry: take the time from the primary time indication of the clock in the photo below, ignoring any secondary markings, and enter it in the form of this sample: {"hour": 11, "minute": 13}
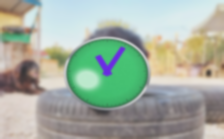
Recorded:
{"hour": 11, "minute": 5}
